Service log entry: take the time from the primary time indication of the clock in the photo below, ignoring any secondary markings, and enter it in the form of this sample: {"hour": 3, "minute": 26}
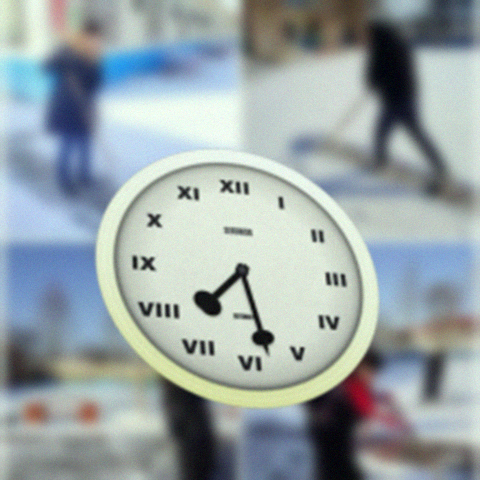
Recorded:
{"hour": 7, "minute": 28}
